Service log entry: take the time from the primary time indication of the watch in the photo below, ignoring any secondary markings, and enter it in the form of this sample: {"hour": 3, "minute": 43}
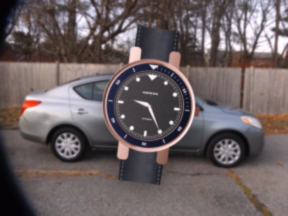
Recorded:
{"hour": 9, "minute": 25}
